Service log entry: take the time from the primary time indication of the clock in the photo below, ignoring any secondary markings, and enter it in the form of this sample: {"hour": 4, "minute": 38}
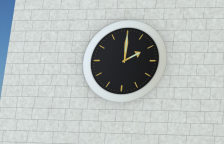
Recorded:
{"hour": 2, "minute": 0}
